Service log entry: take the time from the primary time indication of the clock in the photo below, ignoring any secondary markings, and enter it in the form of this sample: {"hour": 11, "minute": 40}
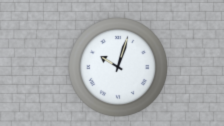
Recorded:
{"hour": 10, "minute": 3}
